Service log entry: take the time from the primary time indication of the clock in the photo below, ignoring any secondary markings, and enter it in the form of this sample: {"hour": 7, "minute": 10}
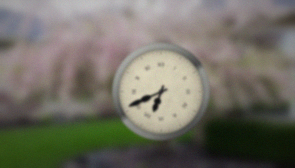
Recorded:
{"hour": 6, "minute": 41}
